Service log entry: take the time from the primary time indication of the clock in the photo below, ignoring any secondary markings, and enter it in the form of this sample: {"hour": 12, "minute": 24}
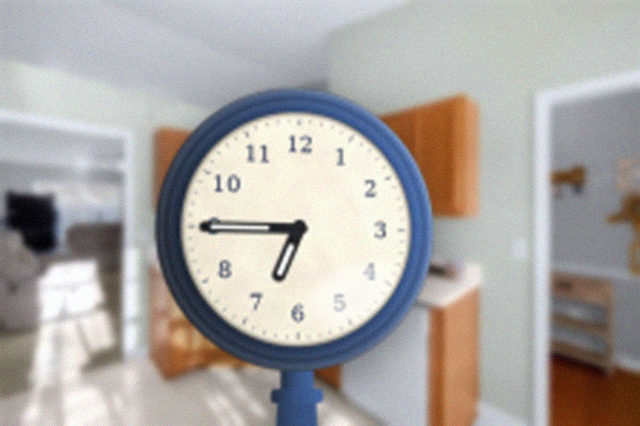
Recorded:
{"hour": 6, "minute": 45}
